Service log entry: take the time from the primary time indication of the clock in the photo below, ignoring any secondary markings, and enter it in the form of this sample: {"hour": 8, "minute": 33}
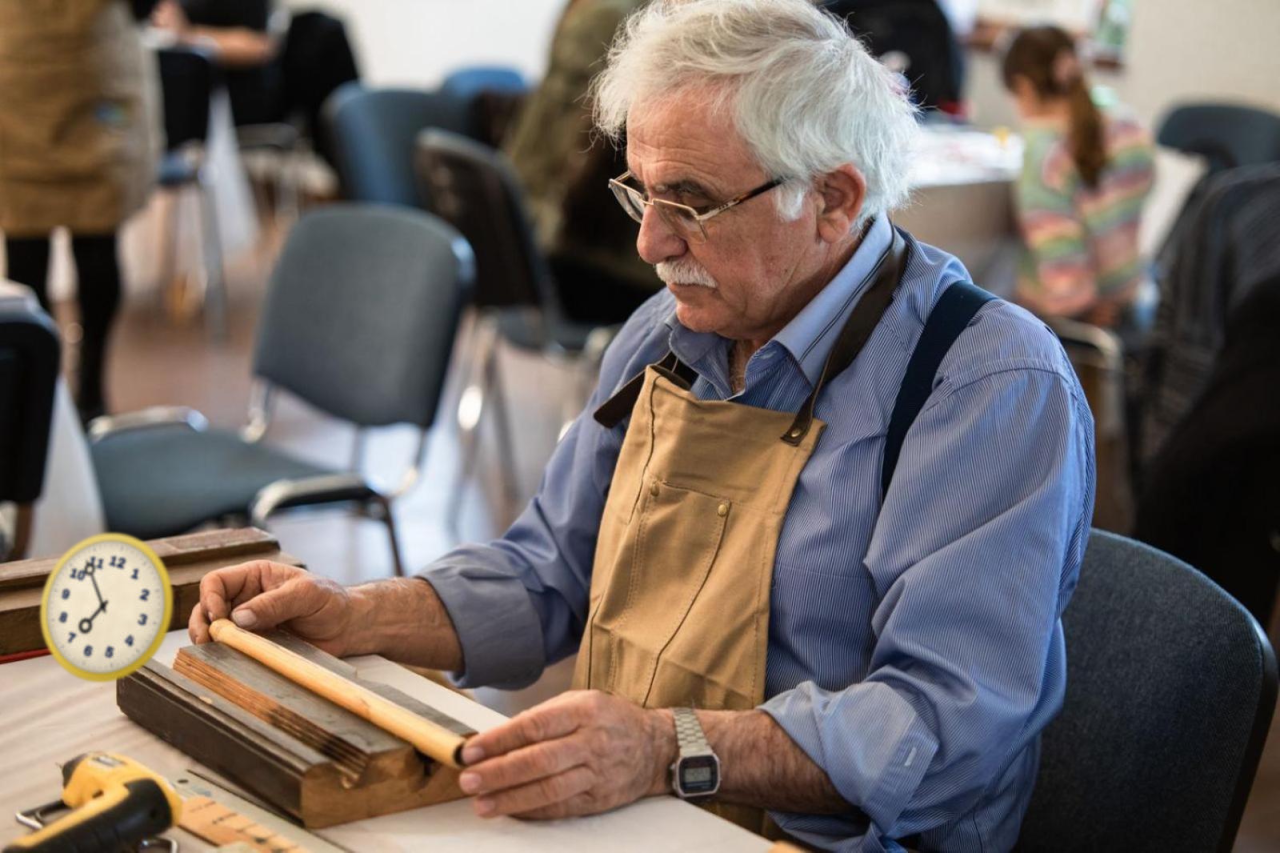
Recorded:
{"hour": 6, "minute": 53}
